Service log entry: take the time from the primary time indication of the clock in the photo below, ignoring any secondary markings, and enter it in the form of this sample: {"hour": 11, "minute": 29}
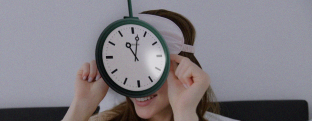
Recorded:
{"hour": 11, "minute": 2}
